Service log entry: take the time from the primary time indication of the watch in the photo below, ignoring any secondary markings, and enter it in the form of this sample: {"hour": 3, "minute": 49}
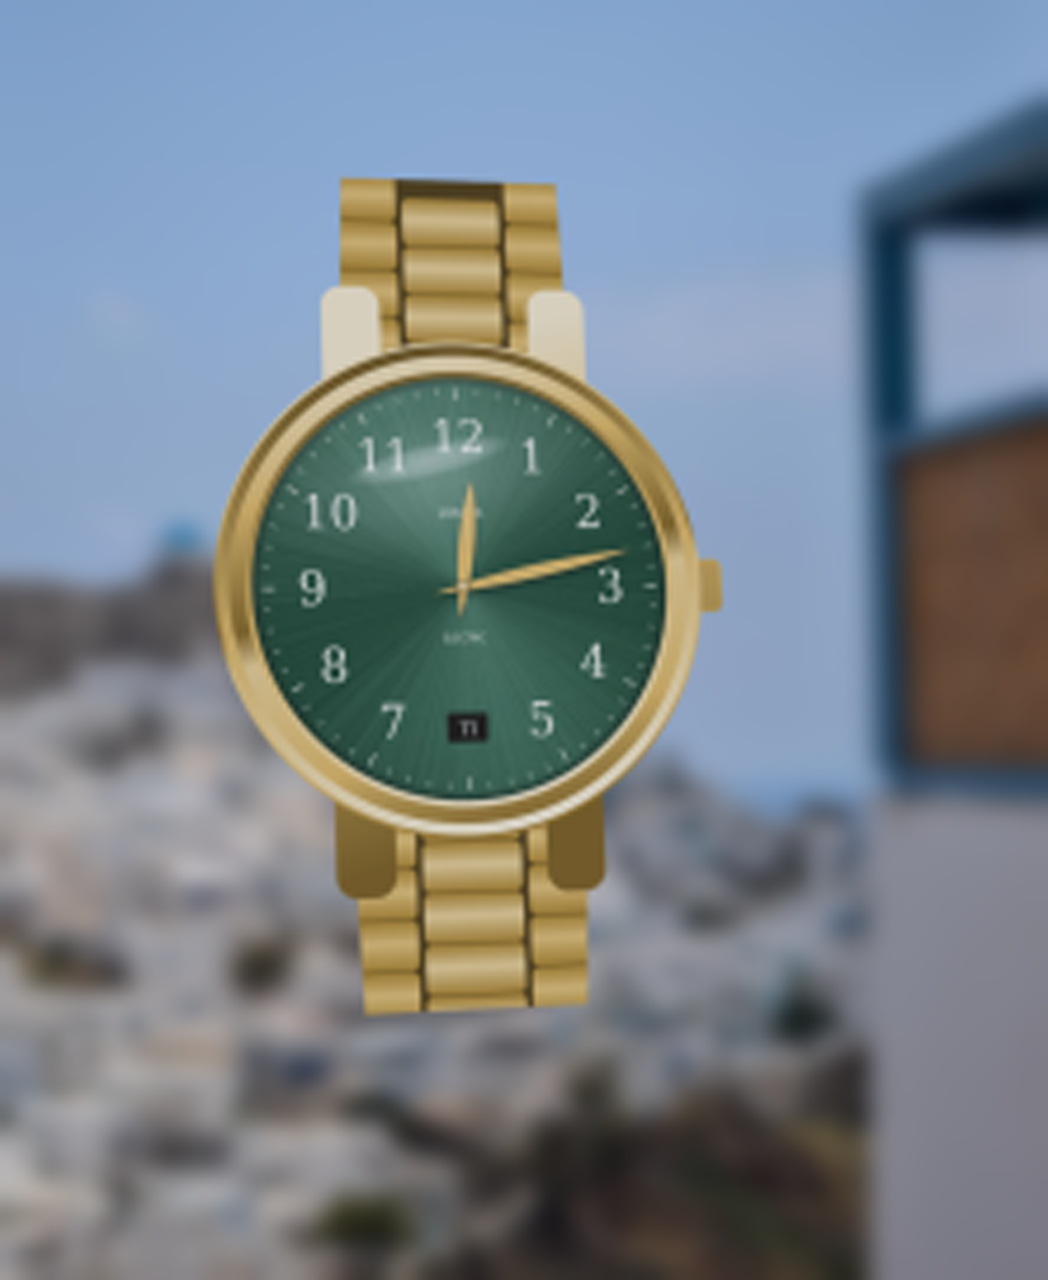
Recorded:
{"hour": 12, "minute": 13}
